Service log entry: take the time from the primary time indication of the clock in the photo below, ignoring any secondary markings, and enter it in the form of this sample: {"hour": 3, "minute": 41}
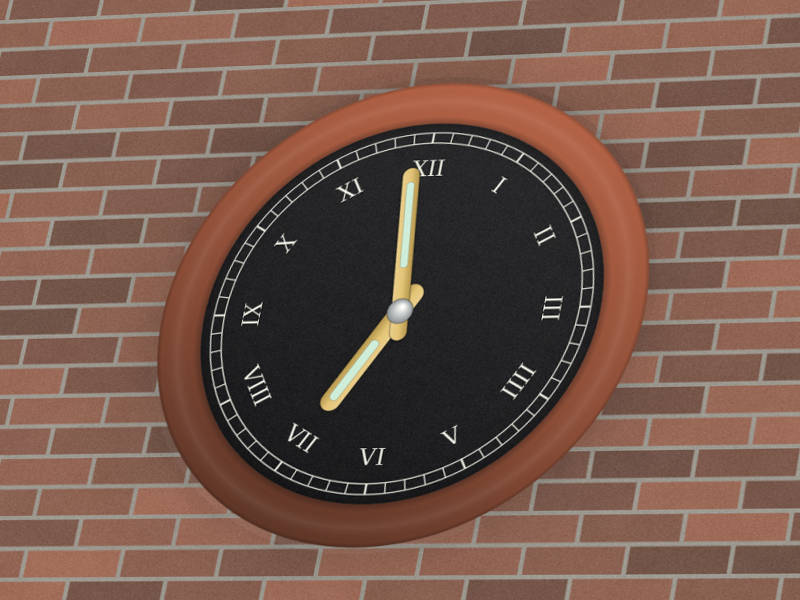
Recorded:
{"hour": 6, "minute": 59}
